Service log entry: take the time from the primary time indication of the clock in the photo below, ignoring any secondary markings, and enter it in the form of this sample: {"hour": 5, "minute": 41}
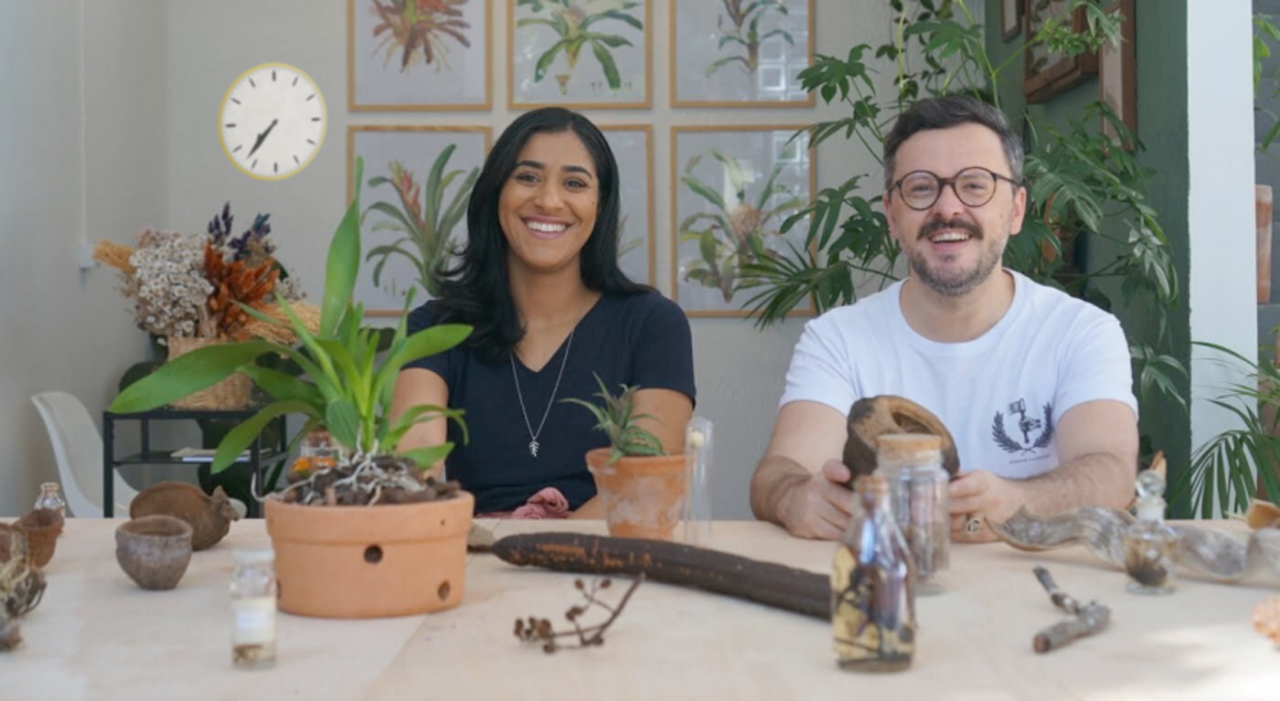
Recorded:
{"hour": 7, "minute": 37}
